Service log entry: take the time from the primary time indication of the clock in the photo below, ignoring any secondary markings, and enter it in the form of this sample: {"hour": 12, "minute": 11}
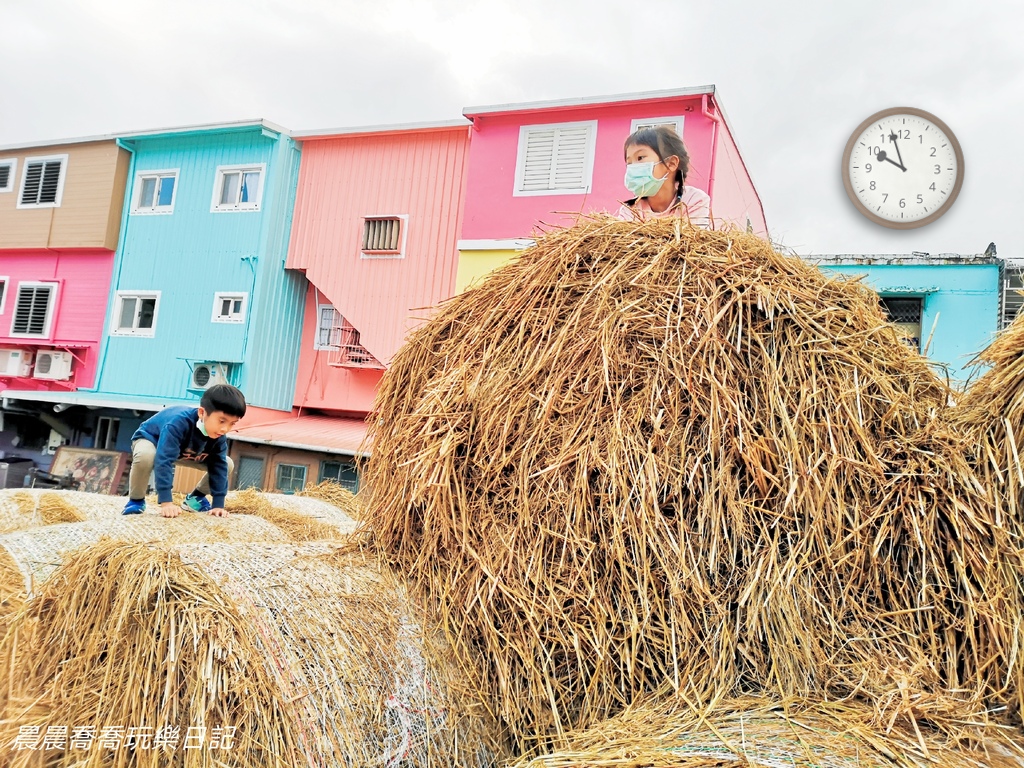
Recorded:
{"hour": 9, "minute": 57}
